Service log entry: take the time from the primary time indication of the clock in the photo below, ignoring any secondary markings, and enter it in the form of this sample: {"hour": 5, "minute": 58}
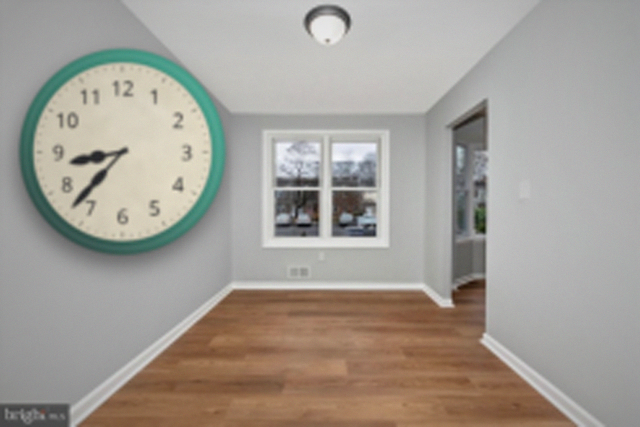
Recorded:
{"hour": 8, "minute": 37}
